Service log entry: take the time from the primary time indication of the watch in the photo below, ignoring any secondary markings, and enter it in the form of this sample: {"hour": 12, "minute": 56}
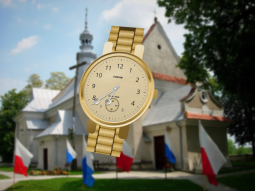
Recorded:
{"hour": 6, "minute": 38}
